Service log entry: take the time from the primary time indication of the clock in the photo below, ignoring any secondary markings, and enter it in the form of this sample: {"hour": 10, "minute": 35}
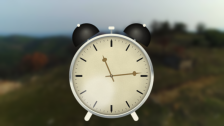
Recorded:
{"hour": 11, "minute": 14}
